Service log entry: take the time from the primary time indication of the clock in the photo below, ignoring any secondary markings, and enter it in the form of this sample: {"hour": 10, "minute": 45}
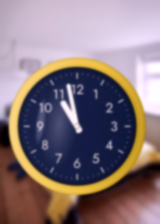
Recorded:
{"hour": 10, "minute": 58}
